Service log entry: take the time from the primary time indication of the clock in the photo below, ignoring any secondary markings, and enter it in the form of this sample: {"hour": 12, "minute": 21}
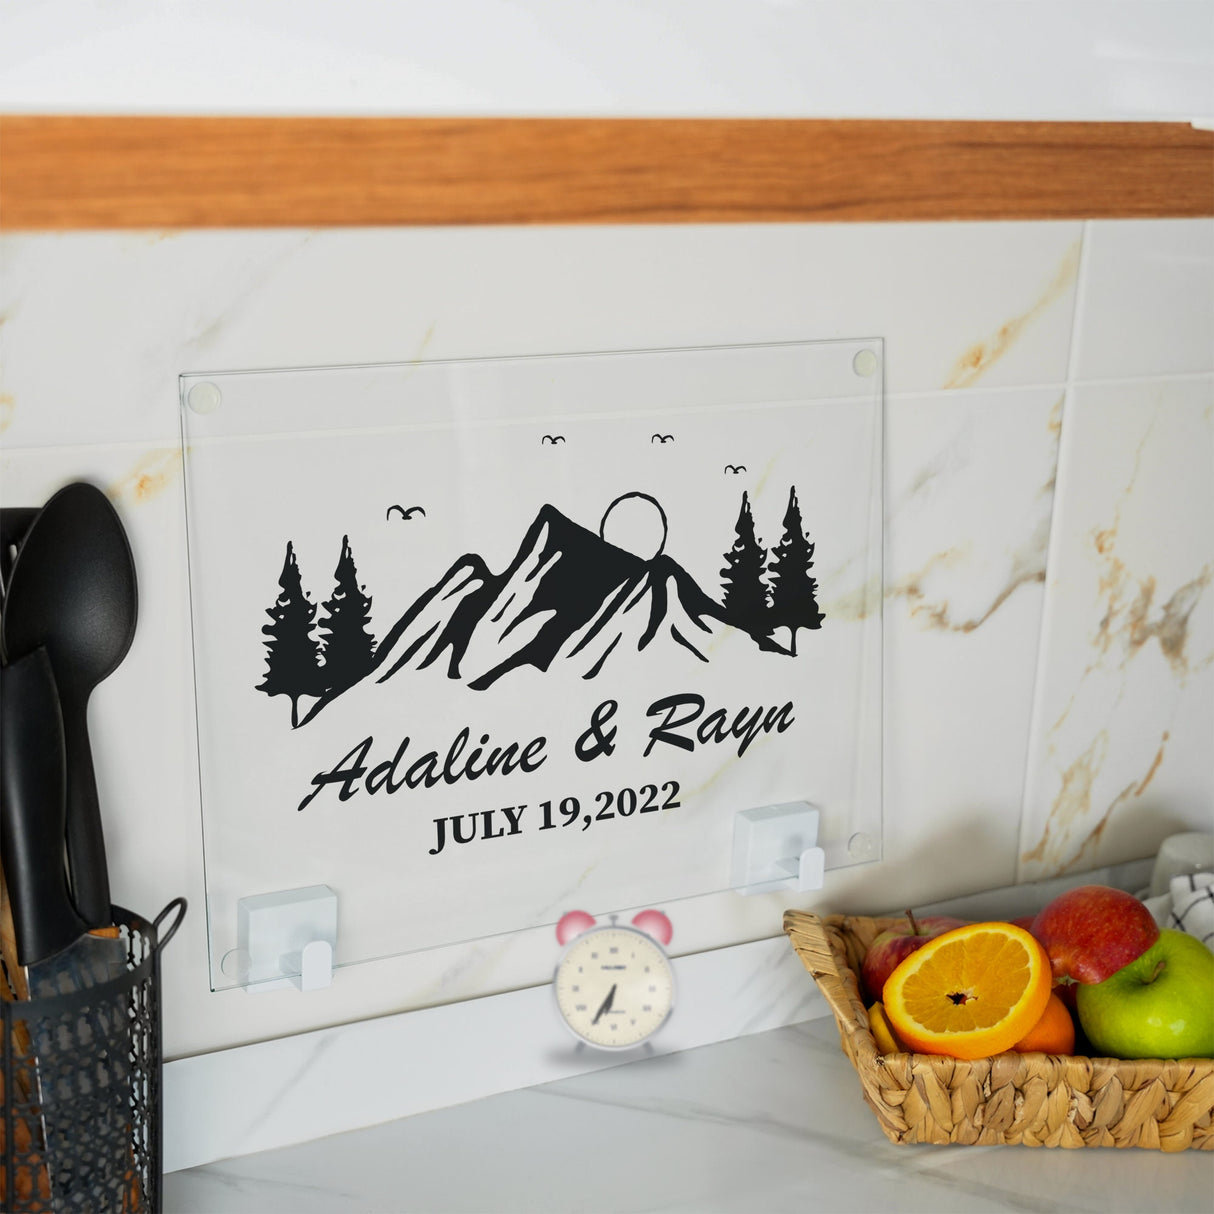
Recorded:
{"hour": 6, "minute": 35}
